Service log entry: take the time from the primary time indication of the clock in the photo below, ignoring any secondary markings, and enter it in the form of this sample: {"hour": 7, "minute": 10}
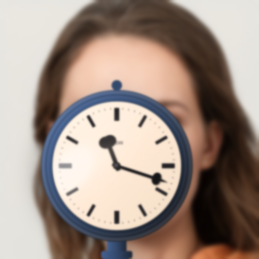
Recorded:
{"hour": 11, "minute": 18}
